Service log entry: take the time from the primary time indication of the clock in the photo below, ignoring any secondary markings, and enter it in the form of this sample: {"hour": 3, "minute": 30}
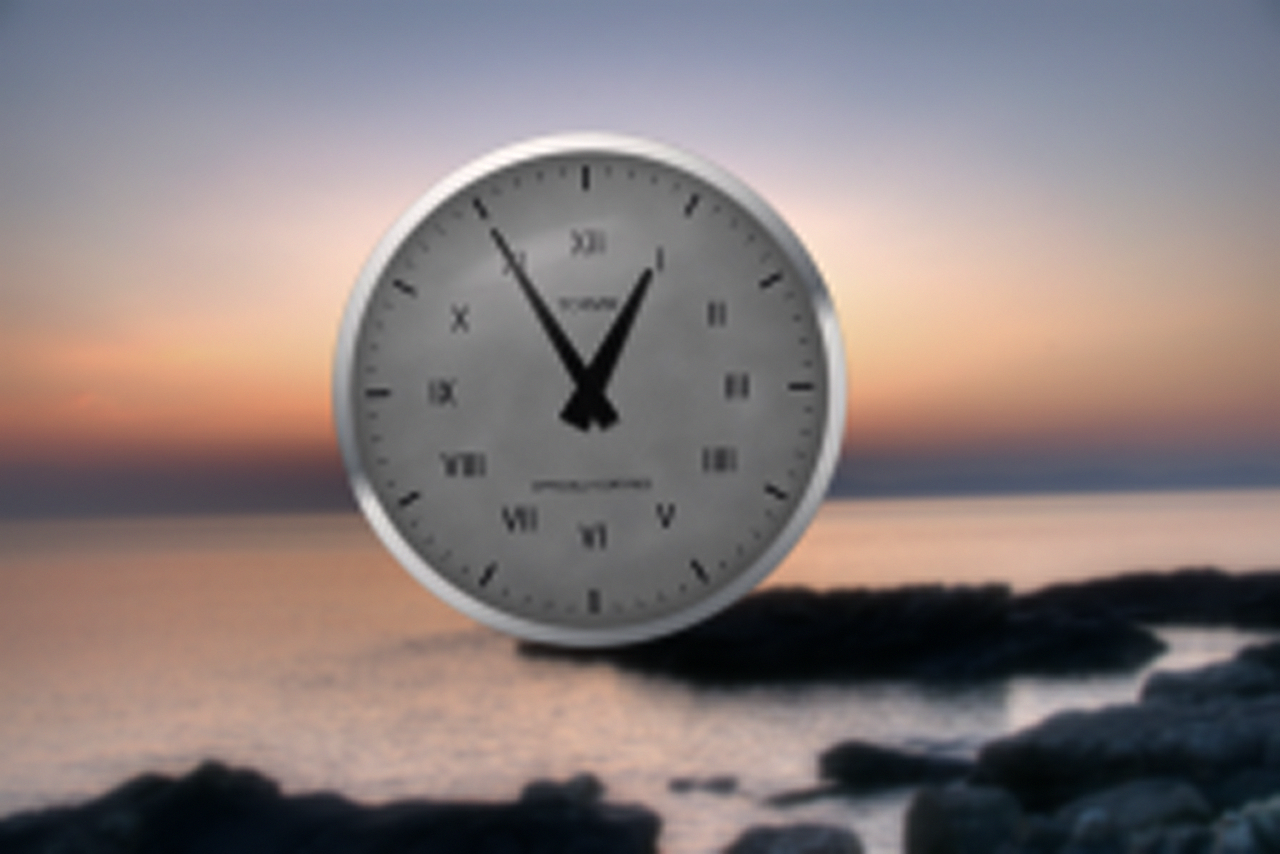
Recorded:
{"hour": 12, "minute": 55}
